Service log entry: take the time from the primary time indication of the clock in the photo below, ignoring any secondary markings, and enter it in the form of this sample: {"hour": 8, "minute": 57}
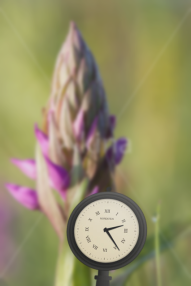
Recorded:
{"hour": 2, "minute": 24}
